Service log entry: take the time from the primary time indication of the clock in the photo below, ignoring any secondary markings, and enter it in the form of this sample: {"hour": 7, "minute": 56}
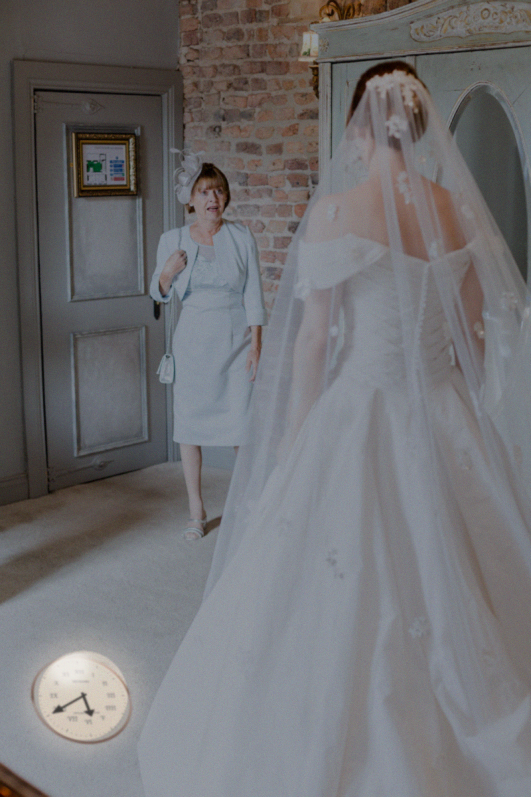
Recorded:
{"hour": 5, "minute": 40}
